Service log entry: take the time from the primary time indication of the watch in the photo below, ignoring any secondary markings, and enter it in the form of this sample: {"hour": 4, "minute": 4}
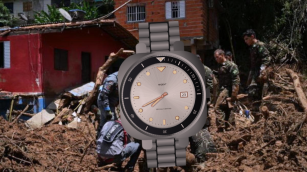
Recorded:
{"hour": 7, "minute": 41}
